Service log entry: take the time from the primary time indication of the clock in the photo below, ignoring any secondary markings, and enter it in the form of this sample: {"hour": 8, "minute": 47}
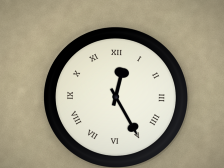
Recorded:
{"hour": 12, "minute": 25}
